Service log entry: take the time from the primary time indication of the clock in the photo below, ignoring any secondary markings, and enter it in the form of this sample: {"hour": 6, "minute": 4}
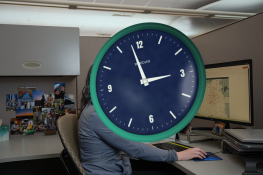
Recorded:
{"hour": 2, "minute": 58}
